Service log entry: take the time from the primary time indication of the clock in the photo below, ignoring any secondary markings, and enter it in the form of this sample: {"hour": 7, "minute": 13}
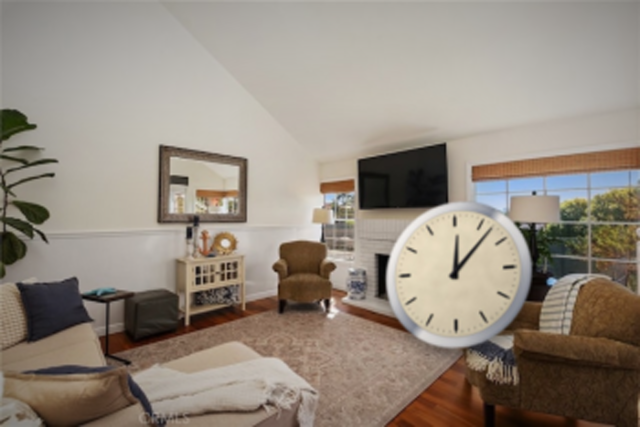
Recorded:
{"hour": 12, "minute": 7}
